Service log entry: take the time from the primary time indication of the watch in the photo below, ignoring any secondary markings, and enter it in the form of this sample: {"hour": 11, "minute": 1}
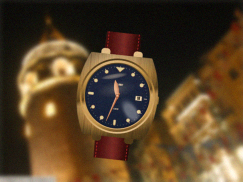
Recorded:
{"hour": 11, "minute": 33}
